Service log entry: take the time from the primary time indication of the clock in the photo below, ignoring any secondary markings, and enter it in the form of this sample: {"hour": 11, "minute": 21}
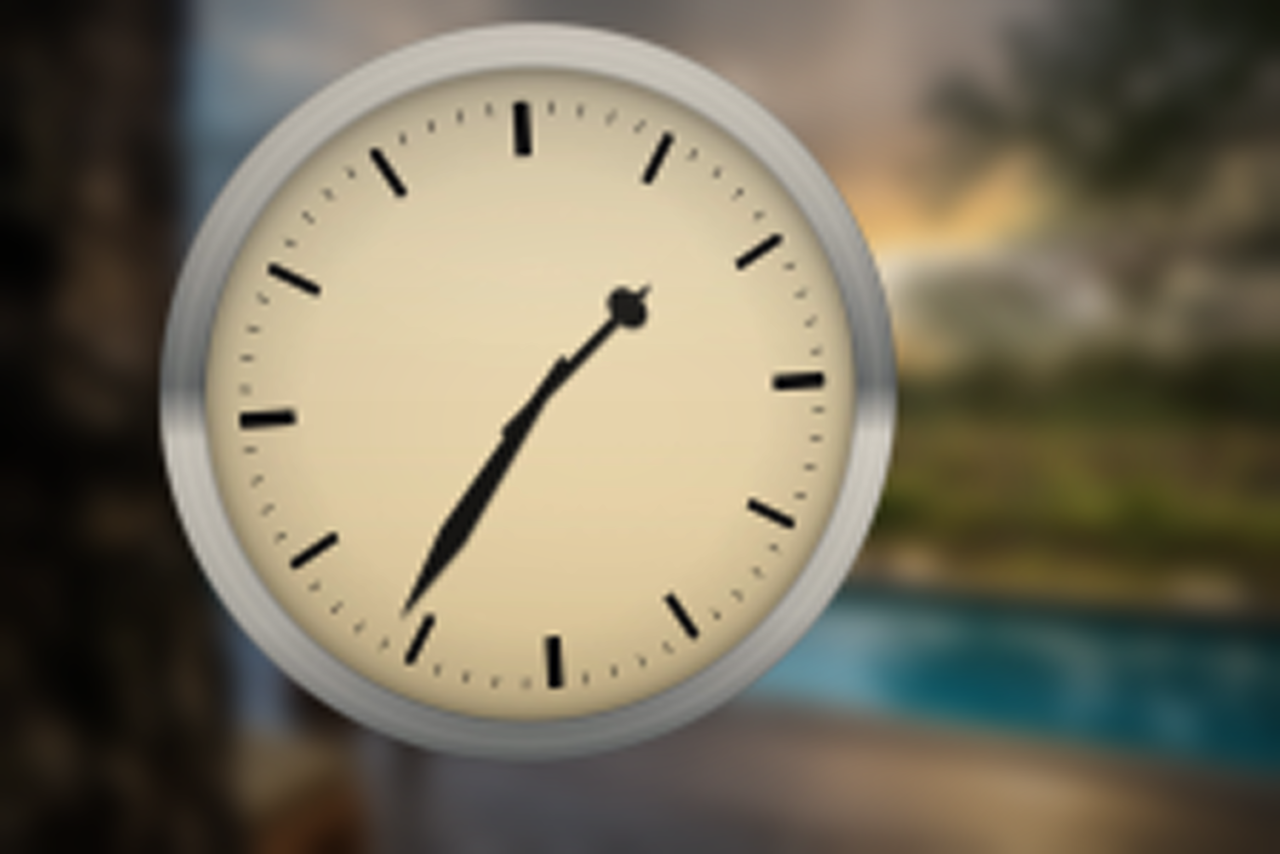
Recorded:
{"hour": 1, "minute": 36}
